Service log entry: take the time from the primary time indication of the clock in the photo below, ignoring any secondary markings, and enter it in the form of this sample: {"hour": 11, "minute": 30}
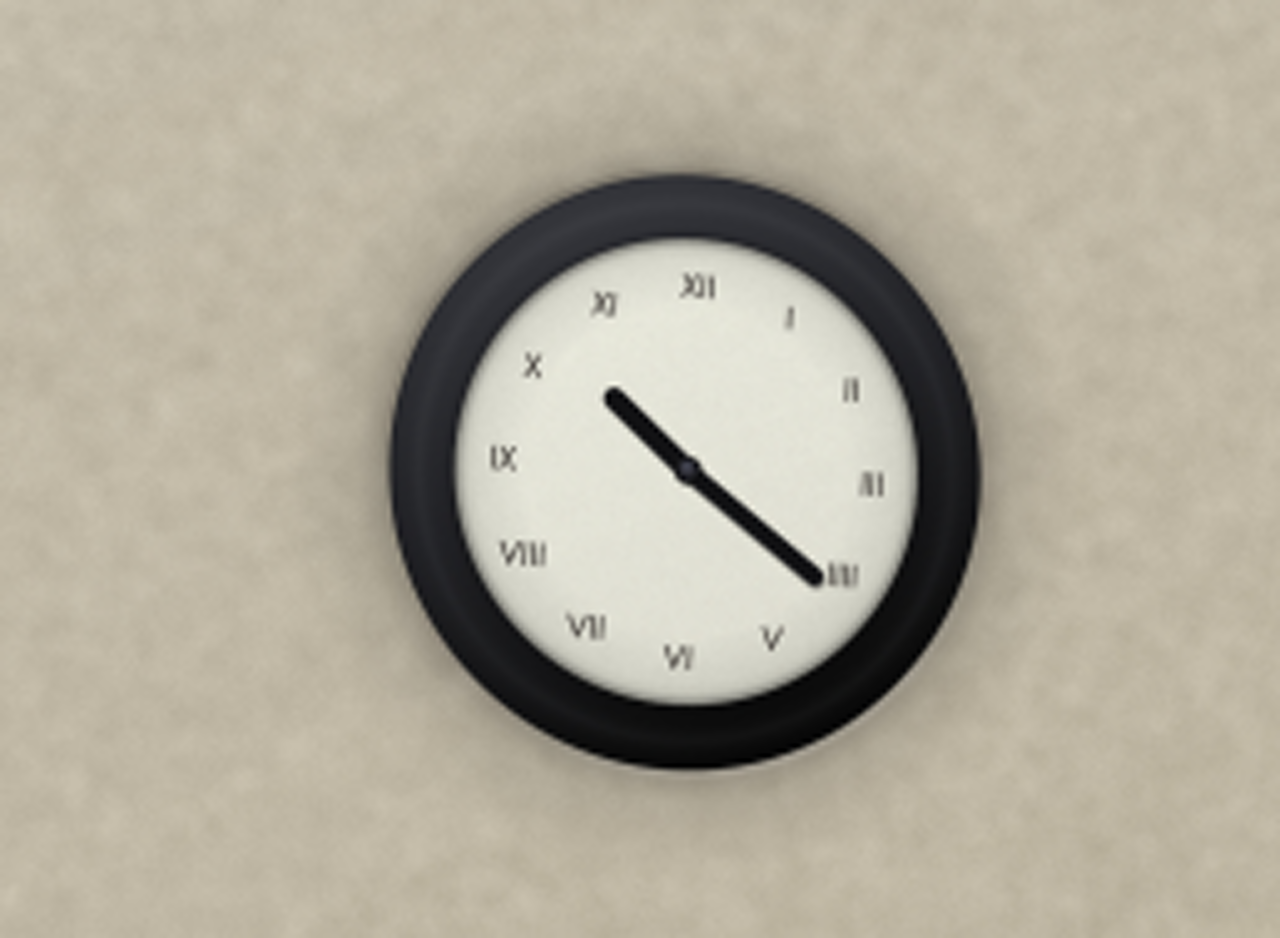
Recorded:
{"hour": 10, "minute": 21}
